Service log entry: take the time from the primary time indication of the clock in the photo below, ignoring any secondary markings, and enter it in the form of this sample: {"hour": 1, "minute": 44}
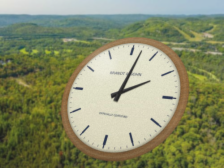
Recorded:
{"hour": 2, "minute": 2}
